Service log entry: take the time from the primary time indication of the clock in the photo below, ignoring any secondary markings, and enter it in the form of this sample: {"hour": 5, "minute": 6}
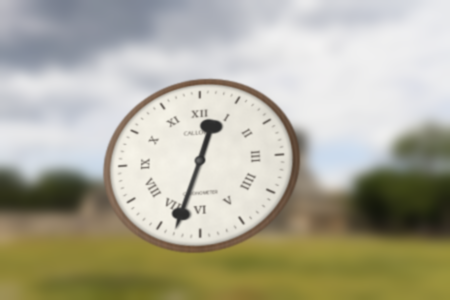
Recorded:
{"hour": 12, "minute": 33}
